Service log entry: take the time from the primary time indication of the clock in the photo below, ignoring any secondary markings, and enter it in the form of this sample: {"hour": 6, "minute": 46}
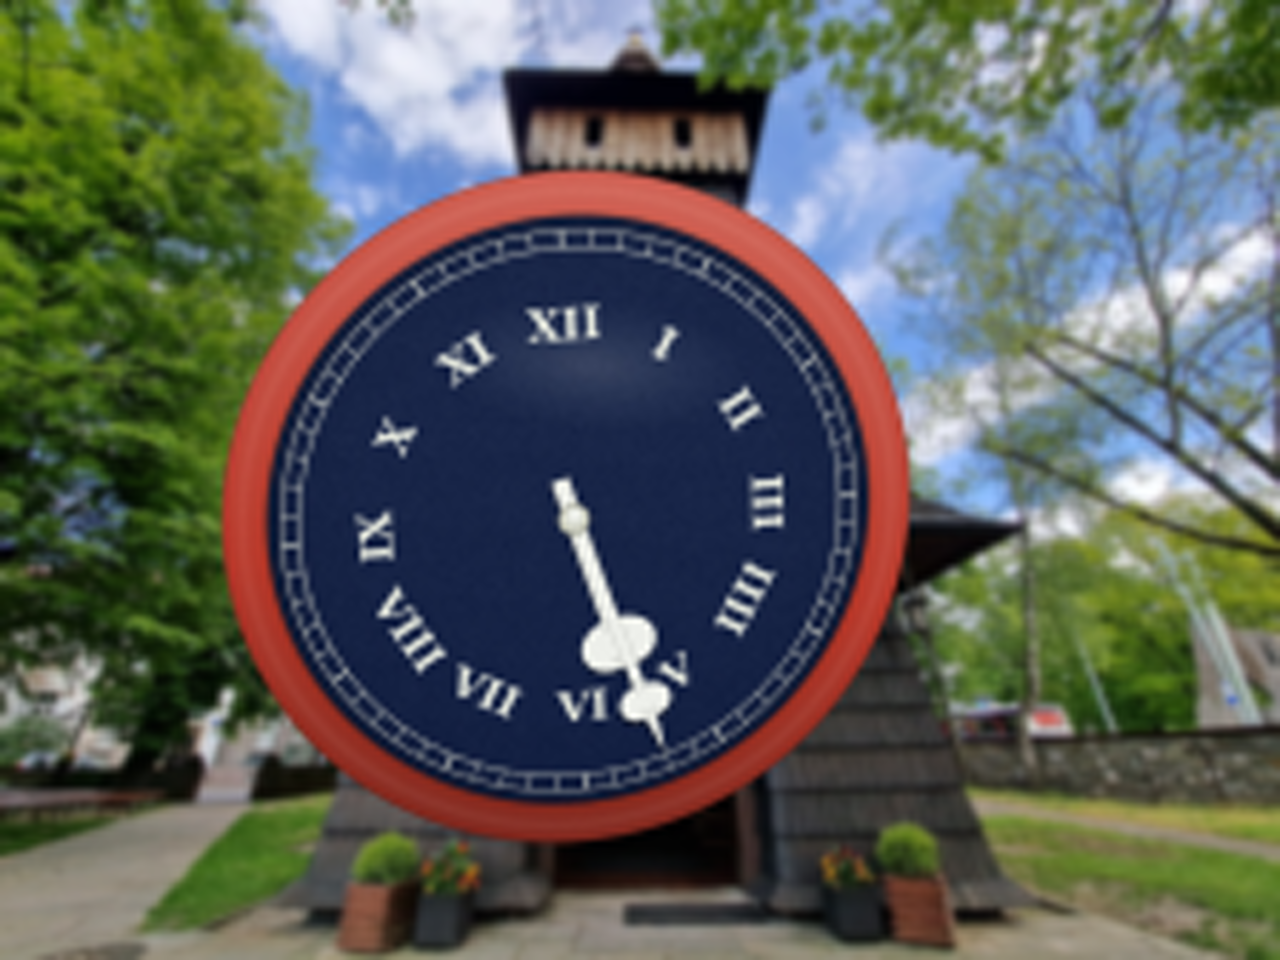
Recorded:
{"hour": 5, "minute": 27}
